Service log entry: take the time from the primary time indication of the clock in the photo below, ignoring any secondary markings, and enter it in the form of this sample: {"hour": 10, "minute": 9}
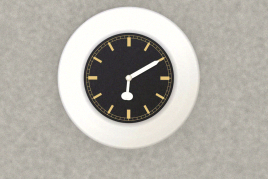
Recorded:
{"hour": 6, "minute": 10}
